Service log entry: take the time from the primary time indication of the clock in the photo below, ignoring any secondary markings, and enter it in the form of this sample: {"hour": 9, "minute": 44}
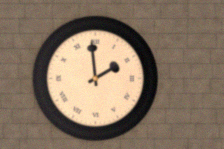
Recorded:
{"hour": 1, "minute": 59}
